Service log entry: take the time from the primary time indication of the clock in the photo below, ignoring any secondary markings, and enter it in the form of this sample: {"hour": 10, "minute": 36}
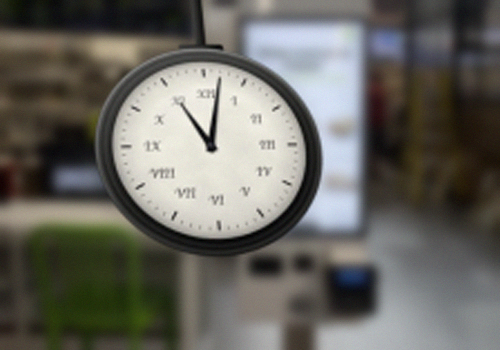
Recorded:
{"hour": 11, "minute": 2}
